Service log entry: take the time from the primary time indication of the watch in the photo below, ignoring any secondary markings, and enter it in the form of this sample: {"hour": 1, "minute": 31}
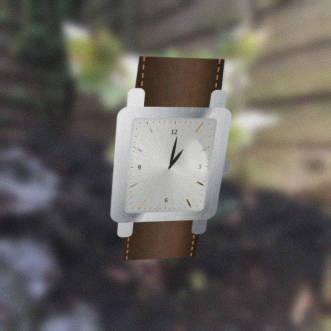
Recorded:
{"hour": 1, "minute": 1}
